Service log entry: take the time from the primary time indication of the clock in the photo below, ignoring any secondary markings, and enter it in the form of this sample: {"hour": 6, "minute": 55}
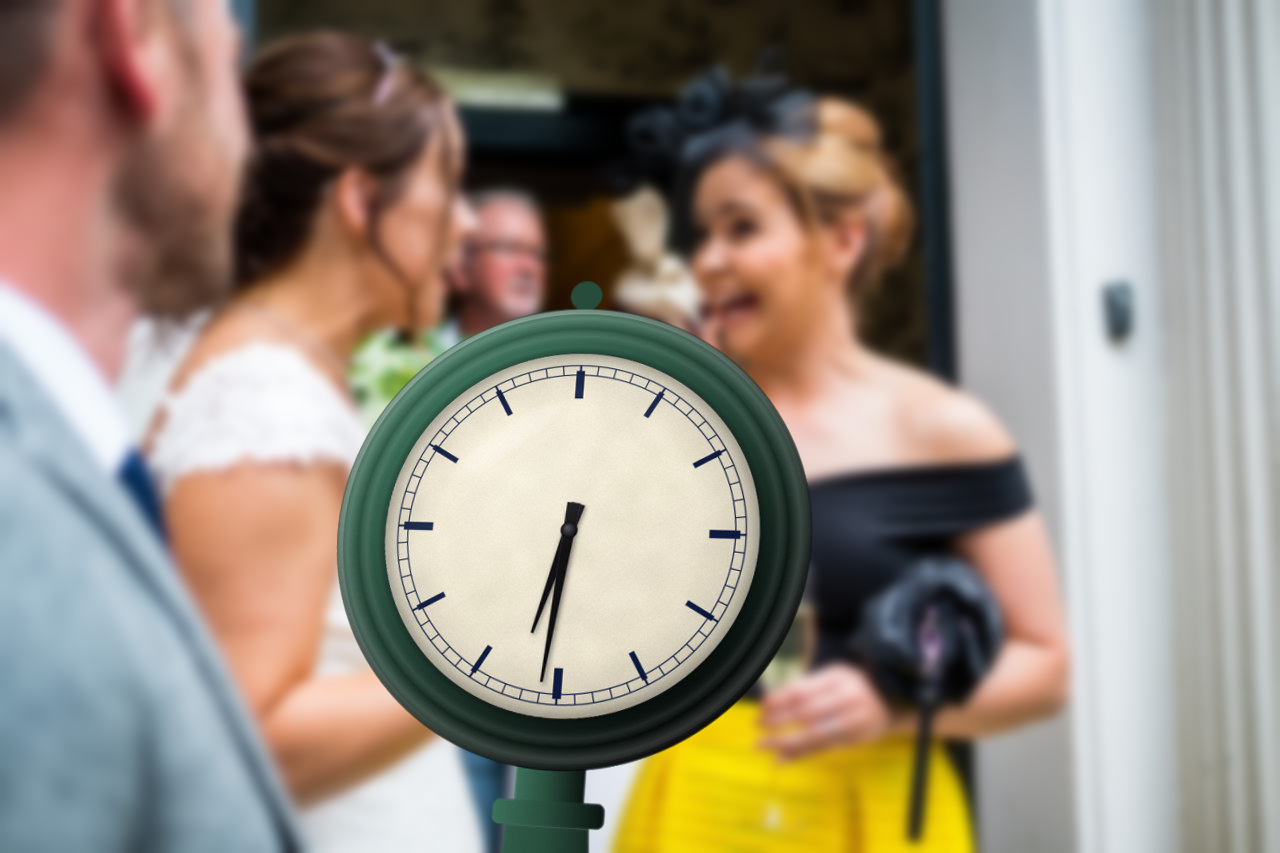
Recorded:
{"hour": 6, "minute": 31}
